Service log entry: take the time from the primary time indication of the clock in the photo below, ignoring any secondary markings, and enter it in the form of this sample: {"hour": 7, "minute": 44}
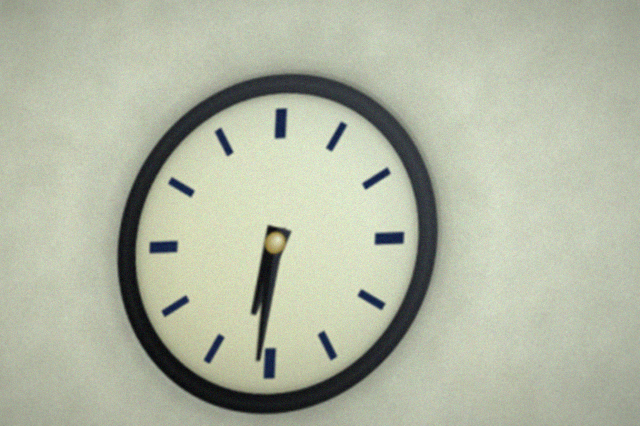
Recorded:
{"hour": 6, "minute": 31}
